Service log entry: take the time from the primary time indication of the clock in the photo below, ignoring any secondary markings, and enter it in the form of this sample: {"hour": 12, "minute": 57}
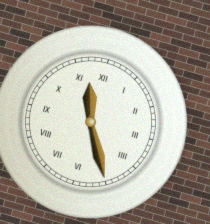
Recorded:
{"hour": 11, "minute": 25}
